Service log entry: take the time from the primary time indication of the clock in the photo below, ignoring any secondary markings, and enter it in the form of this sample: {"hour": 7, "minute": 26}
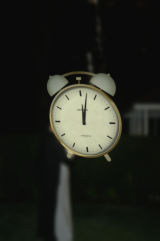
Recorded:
{"hour": 12, "minute": 2}
